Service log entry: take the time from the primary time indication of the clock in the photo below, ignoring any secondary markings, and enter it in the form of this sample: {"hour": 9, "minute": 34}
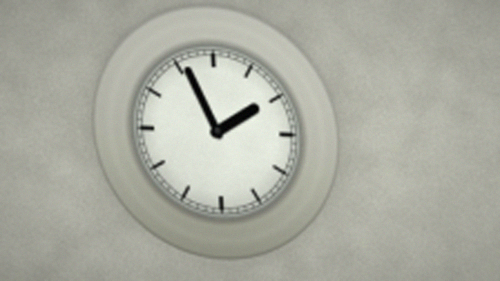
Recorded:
{"hour": 1, "minute": 56}
